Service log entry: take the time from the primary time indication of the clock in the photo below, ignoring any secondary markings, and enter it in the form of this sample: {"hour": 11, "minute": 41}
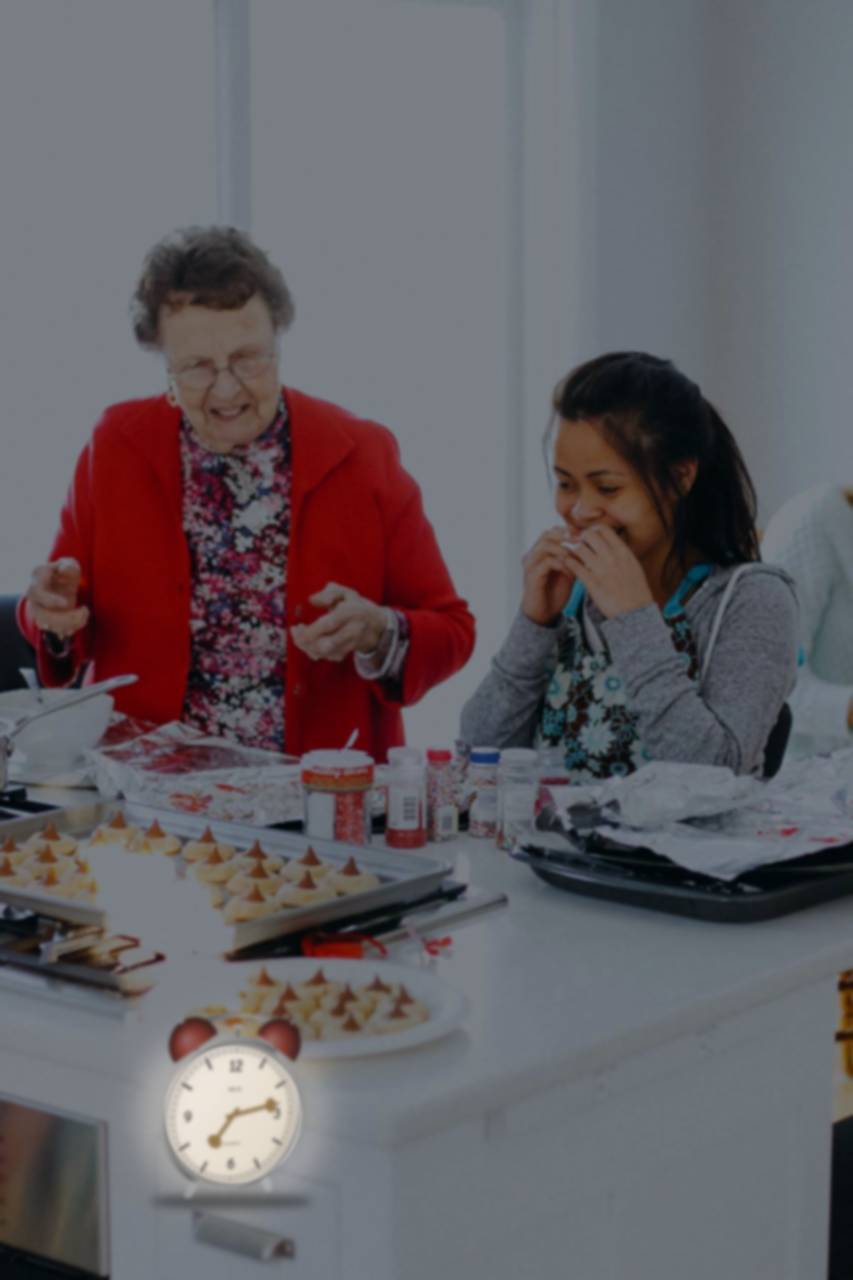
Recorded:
{"hour": 7, "minute": 13}
